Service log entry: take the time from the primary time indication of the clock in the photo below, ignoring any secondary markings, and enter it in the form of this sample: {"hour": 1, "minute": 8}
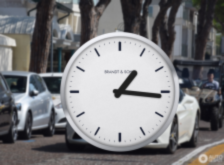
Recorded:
{"hour": 1, "minute": 16}
